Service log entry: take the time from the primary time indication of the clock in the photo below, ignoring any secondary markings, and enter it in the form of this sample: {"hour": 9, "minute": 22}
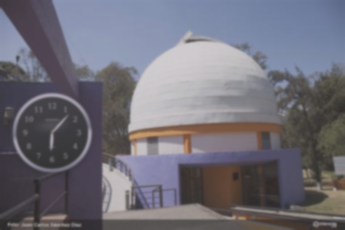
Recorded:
{"hour": 6, "minute": 7}
